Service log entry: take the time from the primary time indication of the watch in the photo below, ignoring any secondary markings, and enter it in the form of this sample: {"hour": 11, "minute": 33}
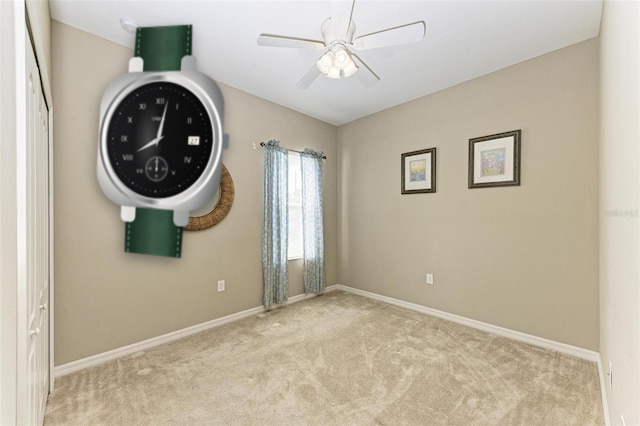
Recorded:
{"hour": 8, "minute": 2}
